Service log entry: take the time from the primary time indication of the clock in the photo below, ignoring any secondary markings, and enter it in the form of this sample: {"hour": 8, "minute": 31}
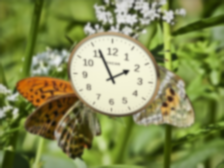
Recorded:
{"hour": 1, "minute": 56}
